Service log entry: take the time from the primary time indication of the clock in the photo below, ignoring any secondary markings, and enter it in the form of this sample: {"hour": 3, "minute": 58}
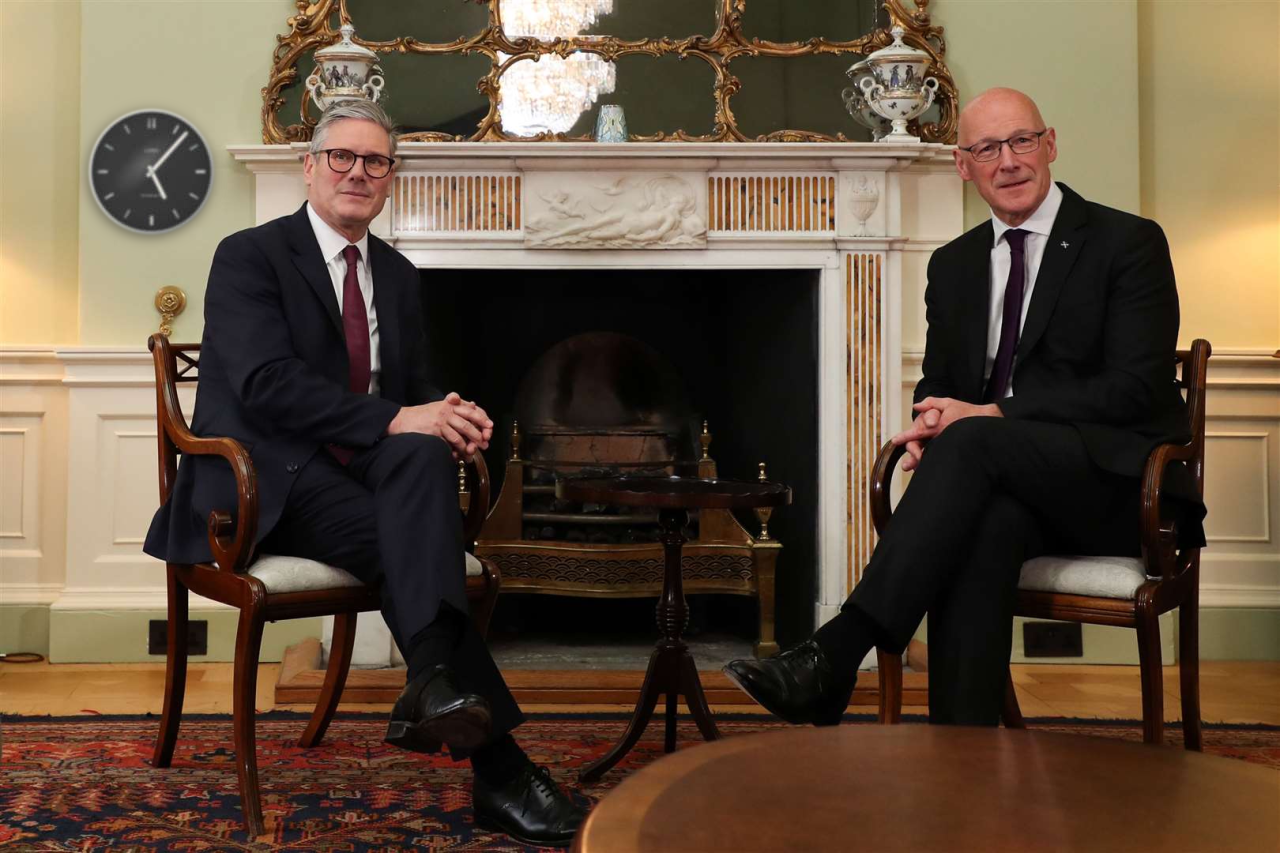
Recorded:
{"hour": 5, "minute": 7}
